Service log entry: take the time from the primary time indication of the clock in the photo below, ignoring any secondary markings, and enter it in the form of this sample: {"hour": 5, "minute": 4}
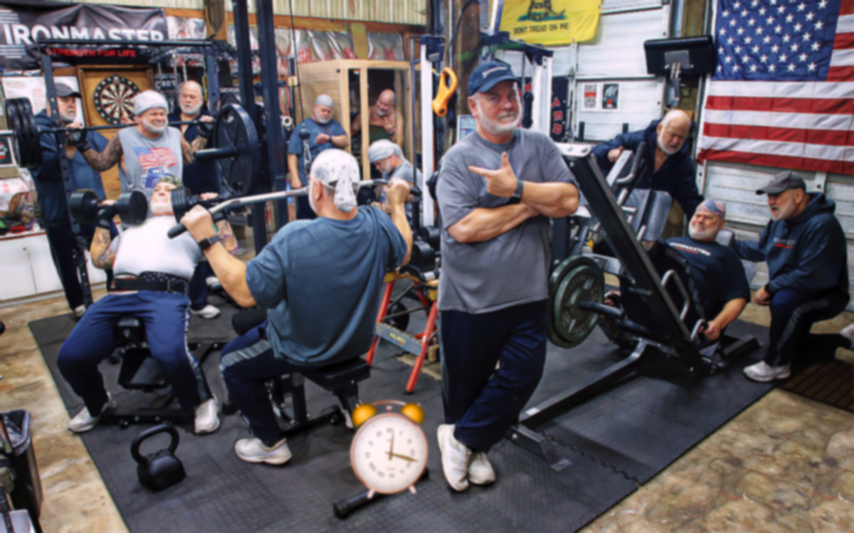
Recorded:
{"hour": 12, "minute": 18}
